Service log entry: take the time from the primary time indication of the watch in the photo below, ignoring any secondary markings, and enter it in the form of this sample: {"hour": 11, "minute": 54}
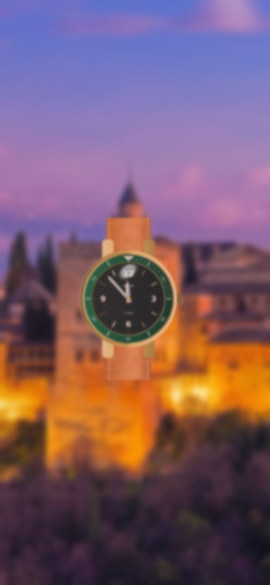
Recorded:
{"hour": 11, "minute": 53}
